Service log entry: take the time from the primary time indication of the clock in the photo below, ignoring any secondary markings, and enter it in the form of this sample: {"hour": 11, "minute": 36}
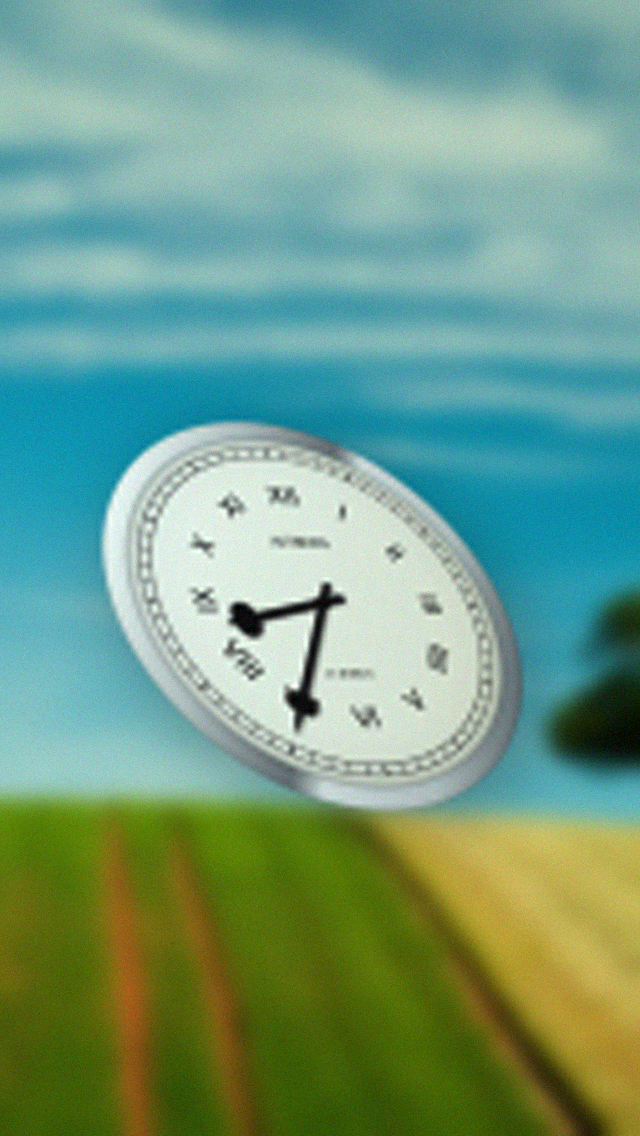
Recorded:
{"hour": 8, "minute": 35}
